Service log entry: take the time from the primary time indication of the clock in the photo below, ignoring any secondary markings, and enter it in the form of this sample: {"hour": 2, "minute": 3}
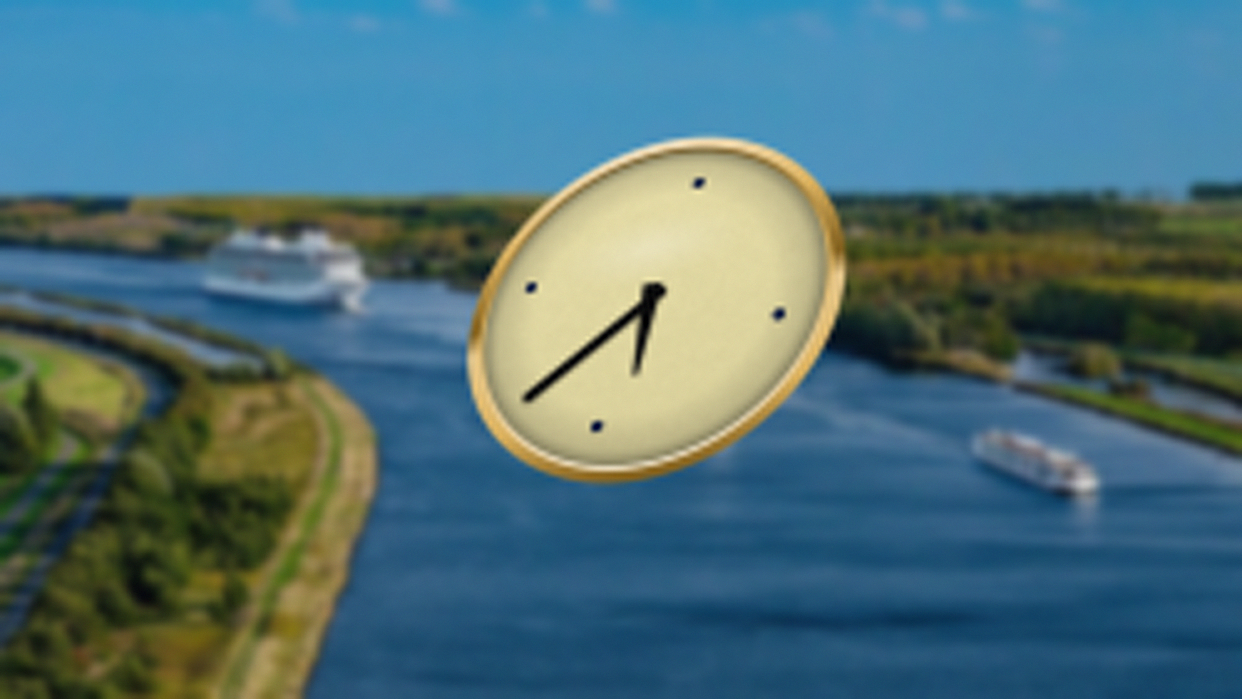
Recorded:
{"hour": 5, "minute": 36}
